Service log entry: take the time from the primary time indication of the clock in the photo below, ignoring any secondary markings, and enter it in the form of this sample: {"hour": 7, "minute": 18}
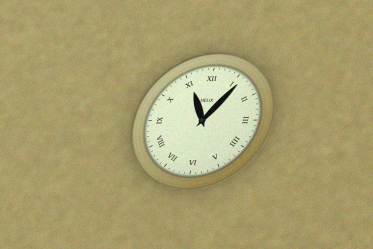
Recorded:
{"hour": 11, "minute": 6}
